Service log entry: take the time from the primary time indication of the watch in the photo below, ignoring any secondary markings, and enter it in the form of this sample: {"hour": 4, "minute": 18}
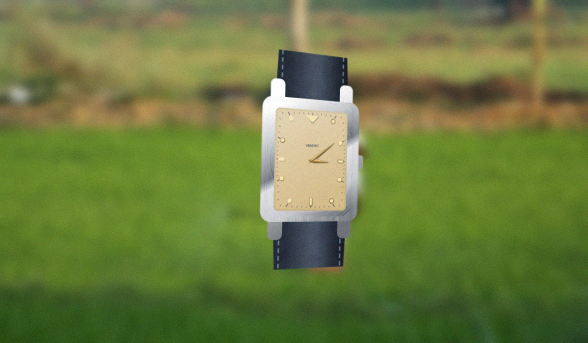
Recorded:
{"hour": 3, "minute": 9}
